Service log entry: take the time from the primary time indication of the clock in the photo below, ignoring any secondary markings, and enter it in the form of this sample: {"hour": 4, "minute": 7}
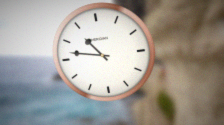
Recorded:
{"hour": 10, "minute": 47}
